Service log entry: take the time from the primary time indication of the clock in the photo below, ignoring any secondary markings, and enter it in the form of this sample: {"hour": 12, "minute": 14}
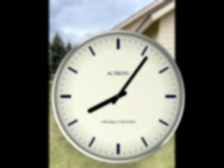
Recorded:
{"hour": 8, "minute": 6}
